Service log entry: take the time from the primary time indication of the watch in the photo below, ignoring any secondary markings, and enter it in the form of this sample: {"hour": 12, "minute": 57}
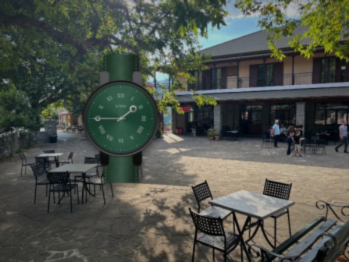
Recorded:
{"hour": 1, "minute": 45}
